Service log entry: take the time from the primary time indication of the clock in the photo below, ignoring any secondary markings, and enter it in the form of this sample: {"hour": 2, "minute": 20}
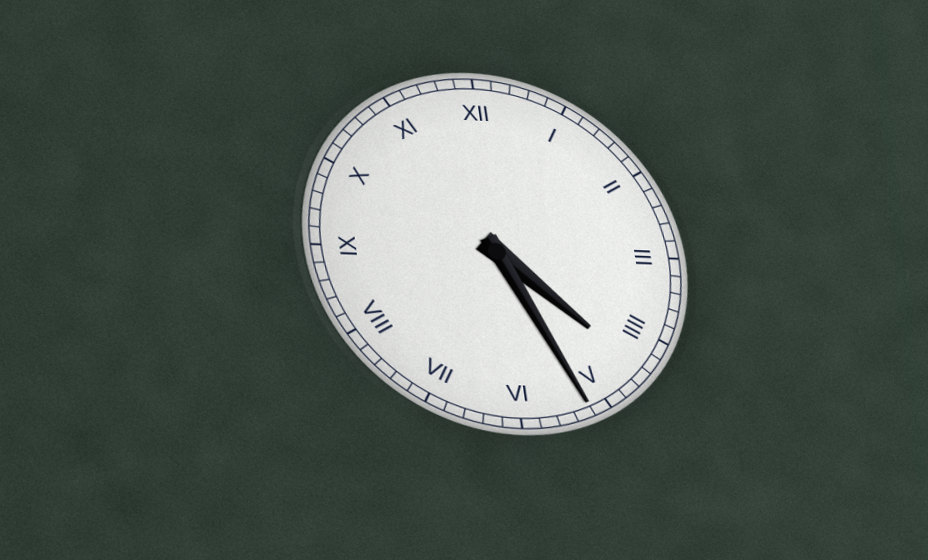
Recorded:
{"hour": 4, "minute": 26}
